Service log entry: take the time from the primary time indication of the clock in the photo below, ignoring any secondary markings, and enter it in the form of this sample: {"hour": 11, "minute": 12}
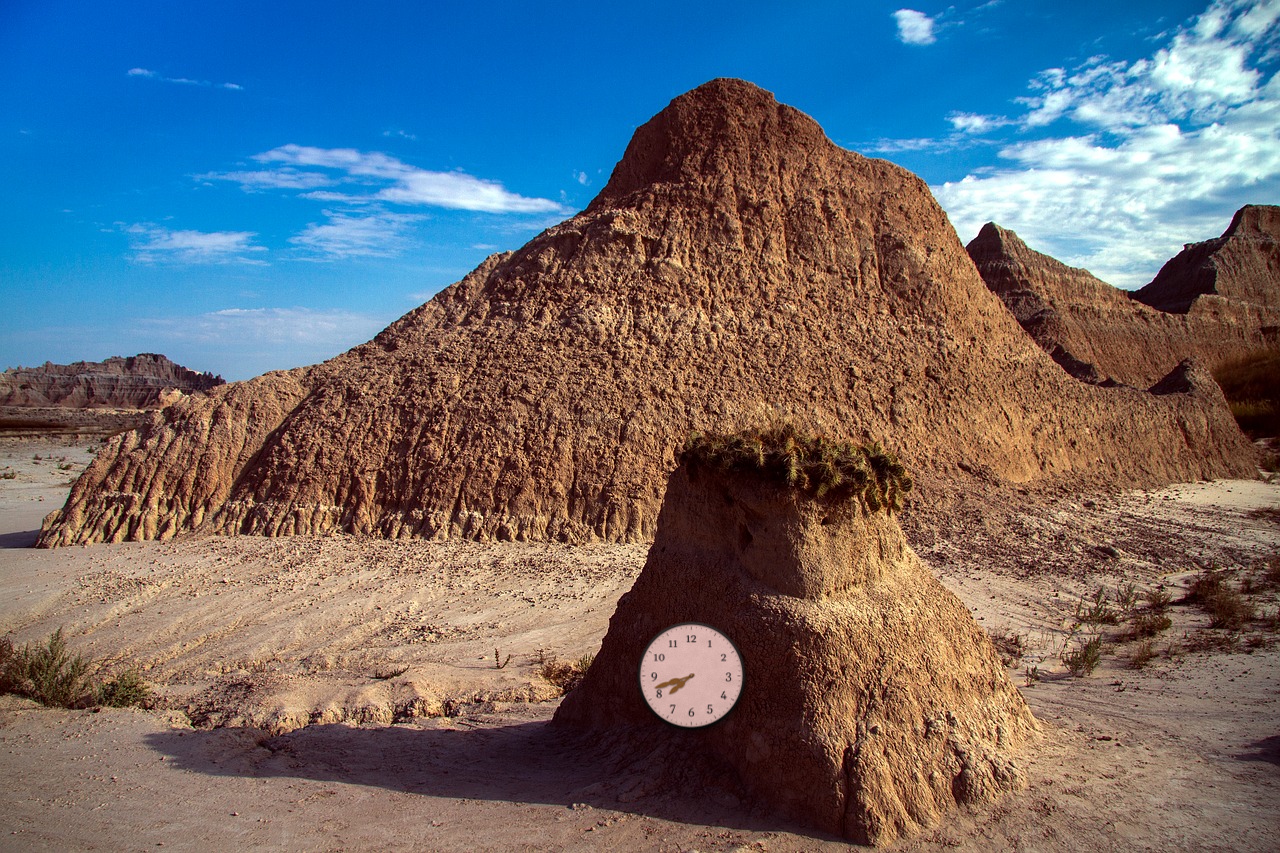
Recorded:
{"hour": 7, "minute": 42}
